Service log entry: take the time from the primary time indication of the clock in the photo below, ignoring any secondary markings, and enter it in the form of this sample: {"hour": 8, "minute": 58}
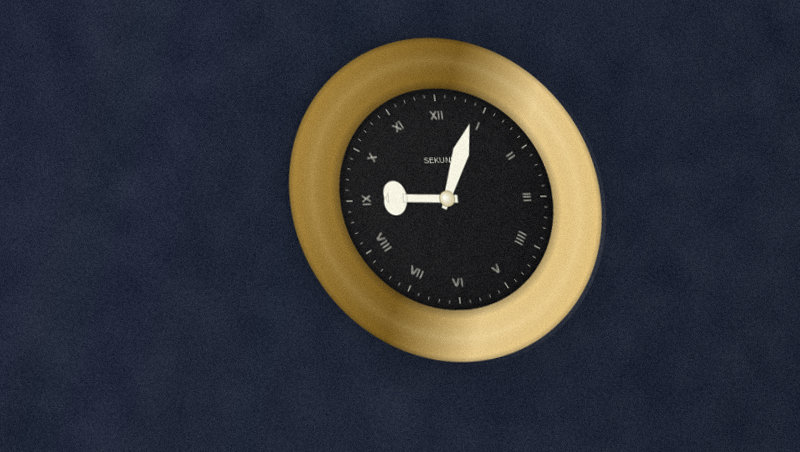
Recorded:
{"hour": 9, "minute": 4}
